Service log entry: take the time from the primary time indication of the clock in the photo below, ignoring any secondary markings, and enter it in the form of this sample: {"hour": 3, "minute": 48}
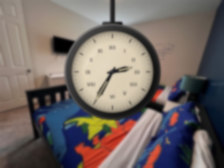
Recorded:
{"hour": 2, "minute": 35}
